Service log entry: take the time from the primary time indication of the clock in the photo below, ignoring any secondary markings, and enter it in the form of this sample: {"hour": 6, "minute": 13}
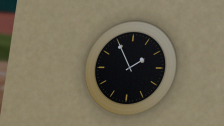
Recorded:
{"hour": 1, "minute": 55}
